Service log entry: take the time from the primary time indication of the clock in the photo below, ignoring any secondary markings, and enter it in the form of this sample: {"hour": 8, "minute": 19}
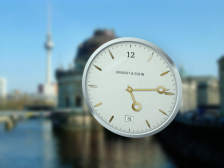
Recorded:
{"hour": 5, "minute": 14}
